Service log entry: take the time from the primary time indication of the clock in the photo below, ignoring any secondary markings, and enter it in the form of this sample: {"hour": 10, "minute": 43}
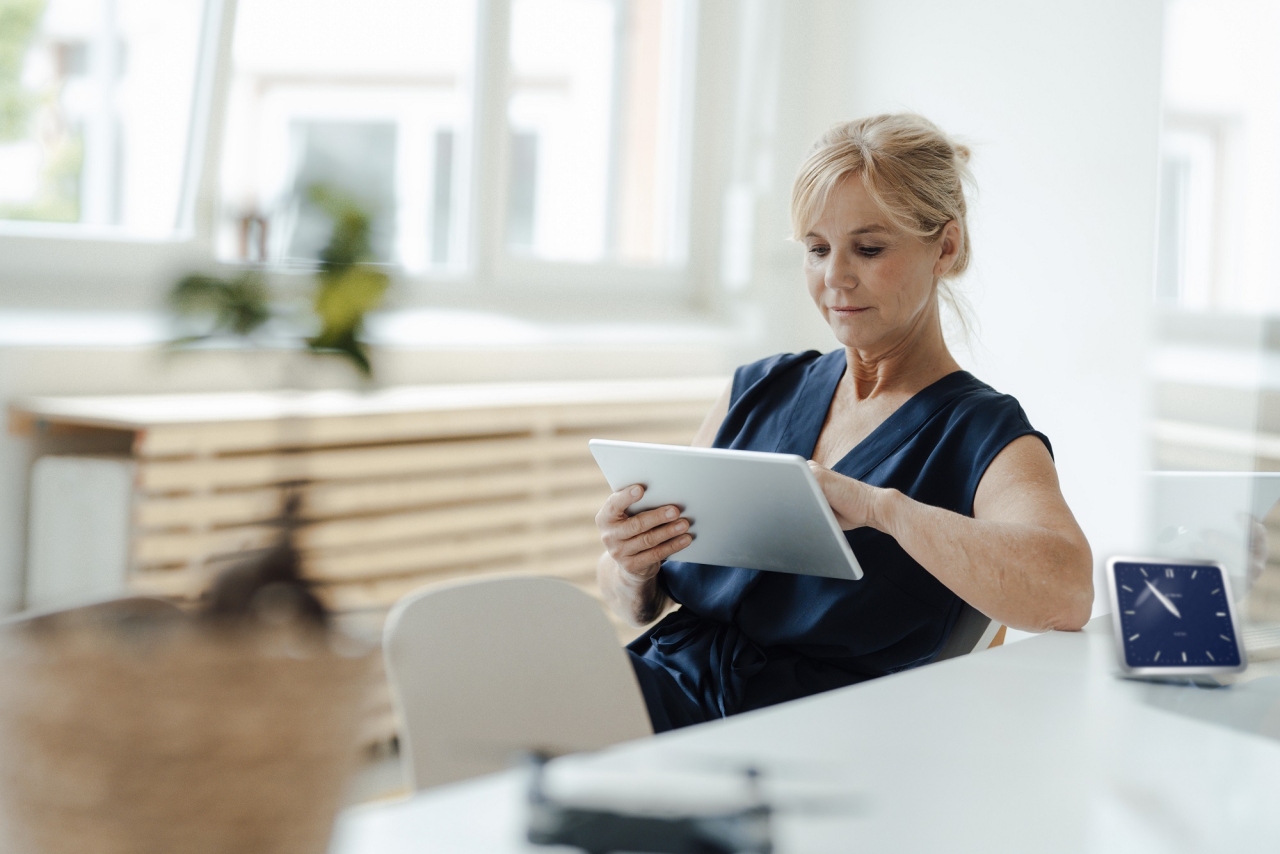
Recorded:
{"hour": 10, "minute": 54}
